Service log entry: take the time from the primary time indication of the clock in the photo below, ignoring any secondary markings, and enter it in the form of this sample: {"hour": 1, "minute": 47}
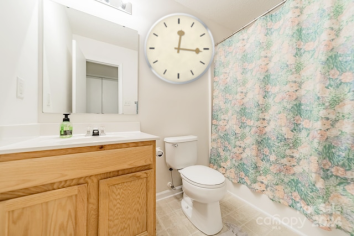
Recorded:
{"hour": 12, "minute": 16}
